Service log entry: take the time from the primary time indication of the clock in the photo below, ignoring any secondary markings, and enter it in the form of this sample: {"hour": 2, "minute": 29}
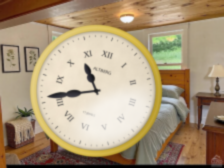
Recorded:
{"hour": 10, "minute": 41}
